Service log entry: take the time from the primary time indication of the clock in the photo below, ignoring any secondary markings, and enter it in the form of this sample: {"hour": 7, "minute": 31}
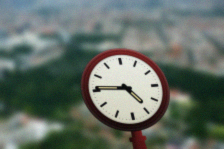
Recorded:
{"hour": 4, "minute": 46}
